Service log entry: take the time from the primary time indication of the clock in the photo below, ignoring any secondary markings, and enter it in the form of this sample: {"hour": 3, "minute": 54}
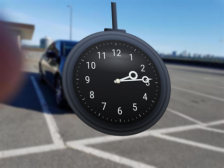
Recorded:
{"hour": 2, "minute": 14}
